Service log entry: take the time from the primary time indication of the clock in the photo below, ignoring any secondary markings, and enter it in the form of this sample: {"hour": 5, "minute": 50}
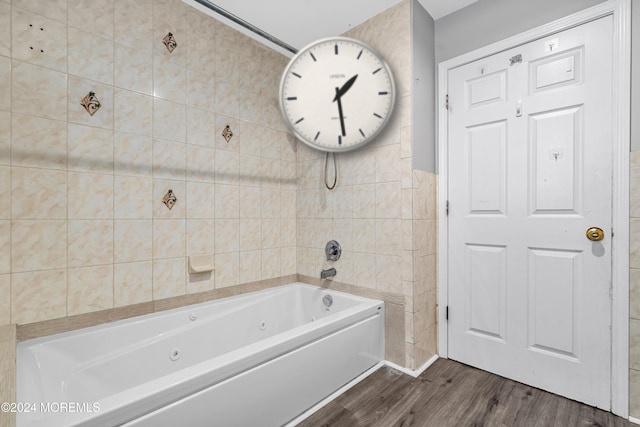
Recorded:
{"hour": 1, "minute": 29}
